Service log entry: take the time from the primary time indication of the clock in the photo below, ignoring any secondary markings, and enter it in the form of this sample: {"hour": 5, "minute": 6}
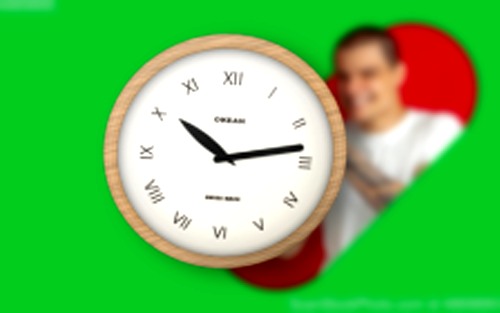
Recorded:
{"hour": 10, "minute": 13}
